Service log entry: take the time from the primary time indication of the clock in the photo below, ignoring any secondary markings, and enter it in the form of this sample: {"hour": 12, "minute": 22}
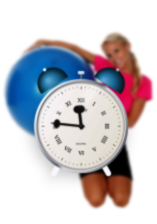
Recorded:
{"hour": 11, "minute": 46}
